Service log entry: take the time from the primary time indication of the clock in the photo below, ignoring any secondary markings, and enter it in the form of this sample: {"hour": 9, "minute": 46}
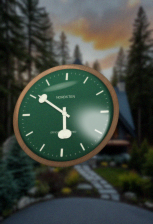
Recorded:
{"hour": 5, "minute": 51}
